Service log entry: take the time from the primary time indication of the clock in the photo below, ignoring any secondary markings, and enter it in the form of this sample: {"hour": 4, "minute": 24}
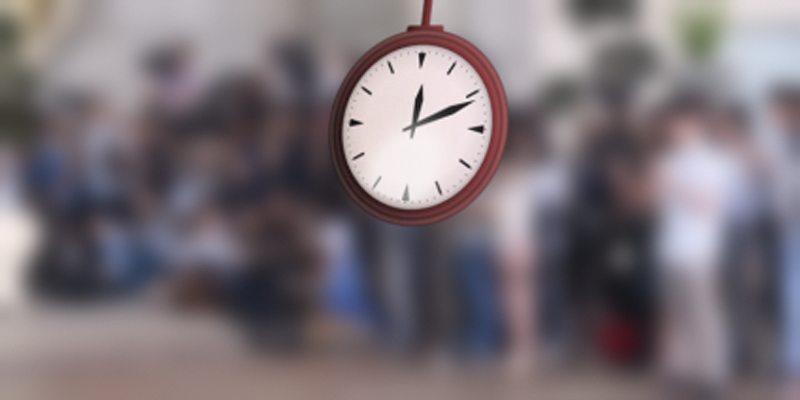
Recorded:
{"hour": 12, "minute": 11}
